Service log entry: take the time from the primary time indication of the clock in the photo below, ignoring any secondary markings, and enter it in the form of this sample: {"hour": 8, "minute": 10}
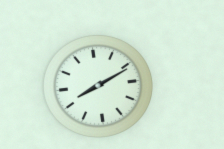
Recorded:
{"hour": 8, "minute": 11}
